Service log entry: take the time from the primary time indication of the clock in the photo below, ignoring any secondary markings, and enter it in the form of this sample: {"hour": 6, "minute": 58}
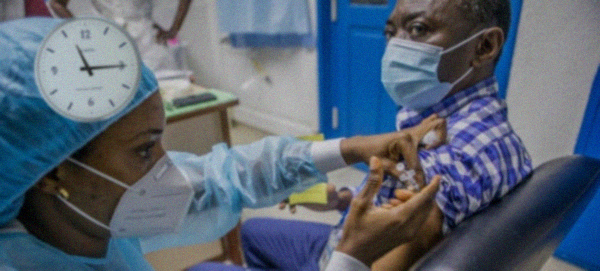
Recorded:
{"hour": 11, "minute": 15}
